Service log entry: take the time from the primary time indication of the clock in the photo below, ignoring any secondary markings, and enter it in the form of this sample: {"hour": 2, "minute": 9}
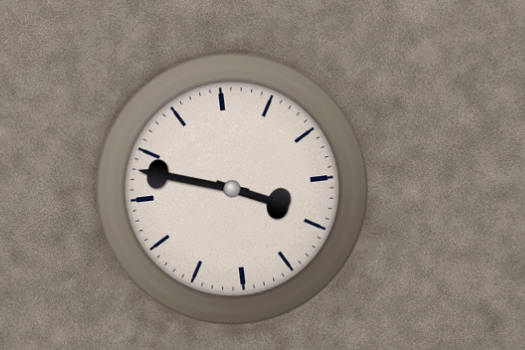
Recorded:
{"hour": 3, "minute": 48}
